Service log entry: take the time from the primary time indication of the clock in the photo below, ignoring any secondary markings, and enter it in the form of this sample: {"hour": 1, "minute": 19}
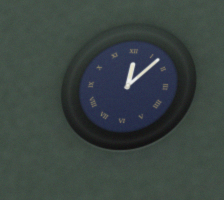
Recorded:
{"hour": 12, "minute": 7}
